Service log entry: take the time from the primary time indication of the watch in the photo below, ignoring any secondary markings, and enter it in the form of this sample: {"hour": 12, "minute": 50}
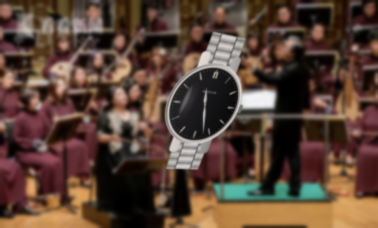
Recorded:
{"hour": 11, "minute": 27}
